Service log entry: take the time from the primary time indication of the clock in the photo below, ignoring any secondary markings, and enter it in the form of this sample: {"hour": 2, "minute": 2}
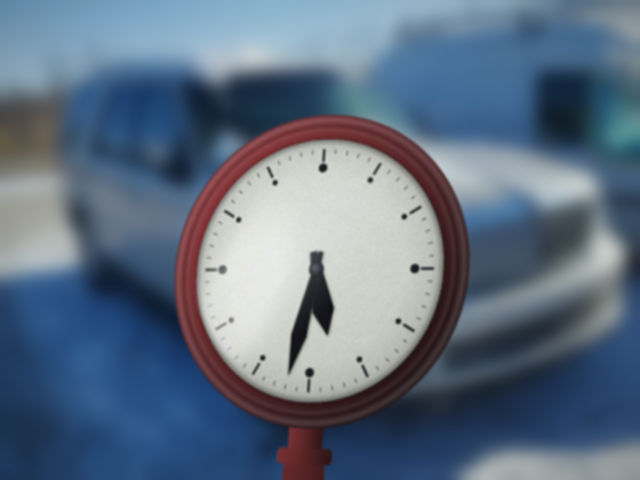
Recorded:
{"hour": 5, "minute": 32}
